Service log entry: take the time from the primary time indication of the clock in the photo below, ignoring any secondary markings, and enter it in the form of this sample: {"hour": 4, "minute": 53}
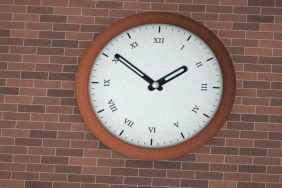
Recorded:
{"hour": 1, "minute": 51}
